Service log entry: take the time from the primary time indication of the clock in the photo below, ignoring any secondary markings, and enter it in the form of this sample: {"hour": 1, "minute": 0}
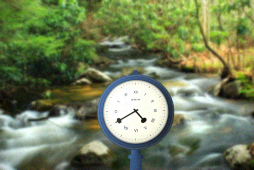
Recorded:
{"hour": 4, "minute": 40}
